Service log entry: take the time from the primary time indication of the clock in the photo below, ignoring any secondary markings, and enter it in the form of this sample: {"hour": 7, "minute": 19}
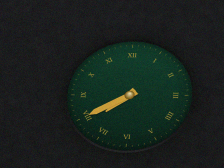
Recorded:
{"hour": 7, "minute": 40}
